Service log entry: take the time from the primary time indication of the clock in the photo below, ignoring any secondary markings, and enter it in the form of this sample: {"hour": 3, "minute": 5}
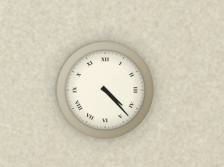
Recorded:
{"hour": 4, "minute": 23}
